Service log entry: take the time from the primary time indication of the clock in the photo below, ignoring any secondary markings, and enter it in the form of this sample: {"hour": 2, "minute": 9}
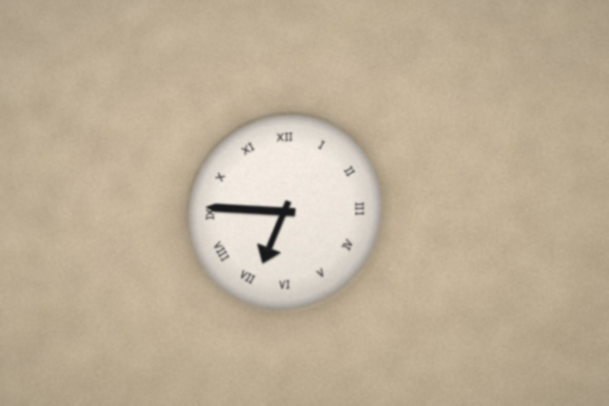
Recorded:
{"hour": 6, "minute": 46}
